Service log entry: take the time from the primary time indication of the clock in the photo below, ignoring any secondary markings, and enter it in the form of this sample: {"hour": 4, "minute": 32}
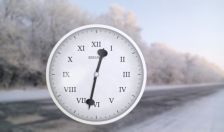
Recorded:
{"hour": 12, "minute": 32}
